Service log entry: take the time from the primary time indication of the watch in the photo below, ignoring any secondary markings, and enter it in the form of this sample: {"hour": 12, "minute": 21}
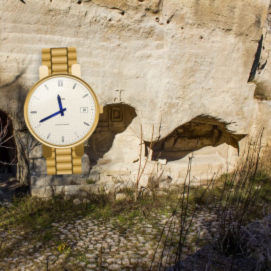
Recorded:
{"hour": 11, "minute": 41}
